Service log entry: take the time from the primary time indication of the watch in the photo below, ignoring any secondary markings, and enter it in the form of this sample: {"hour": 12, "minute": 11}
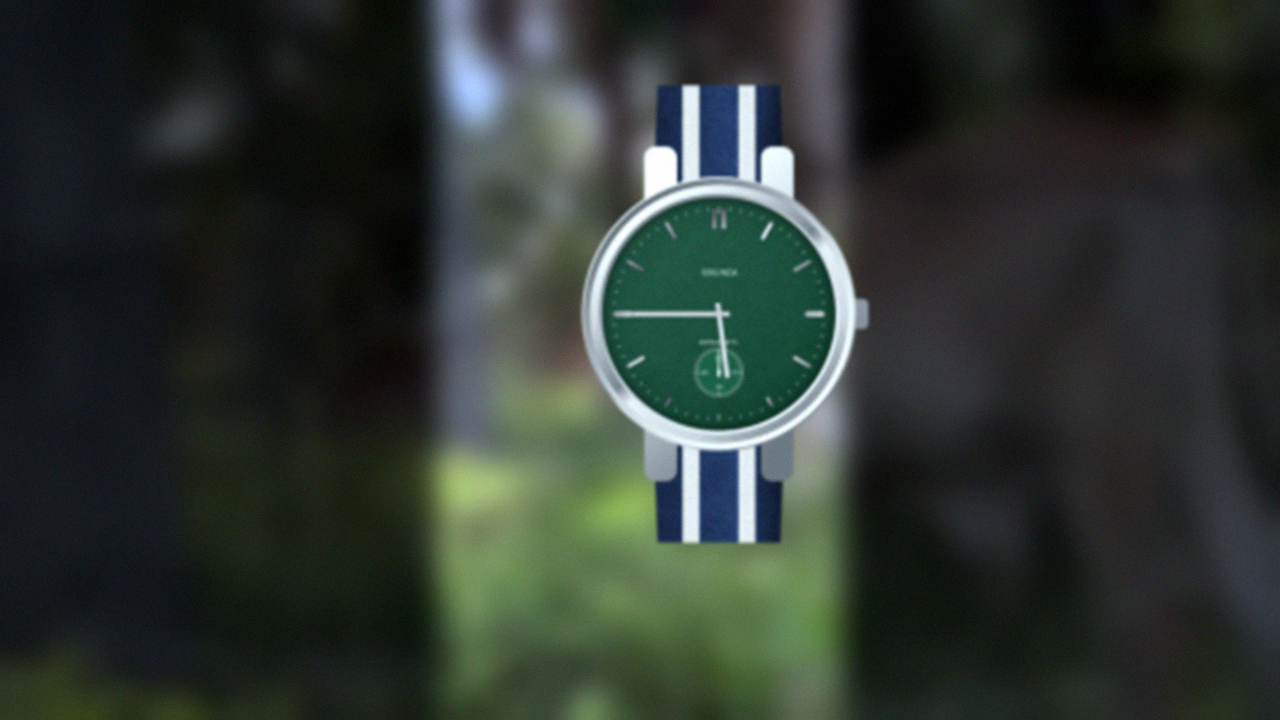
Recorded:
{"hour": 5, "minute": 45}
